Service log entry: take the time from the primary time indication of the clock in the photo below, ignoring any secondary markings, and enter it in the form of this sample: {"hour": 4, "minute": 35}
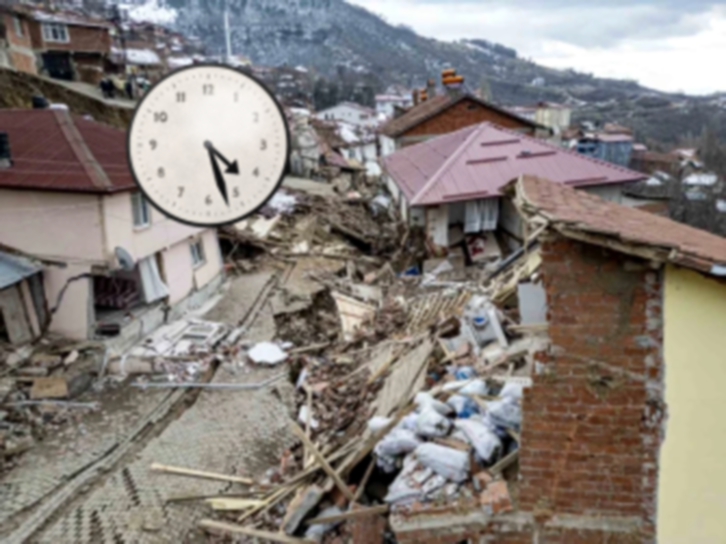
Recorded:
{"hour": 4, "minute": 27}
